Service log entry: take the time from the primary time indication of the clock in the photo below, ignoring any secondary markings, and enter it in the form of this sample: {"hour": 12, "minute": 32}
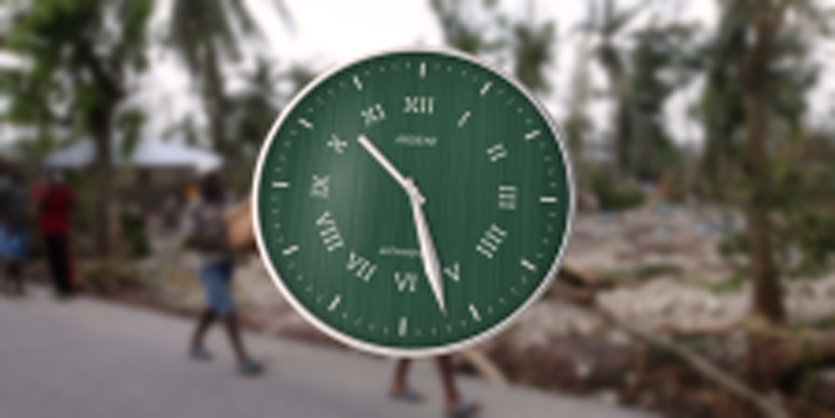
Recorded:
{"hour": 10, "minute": 27}
